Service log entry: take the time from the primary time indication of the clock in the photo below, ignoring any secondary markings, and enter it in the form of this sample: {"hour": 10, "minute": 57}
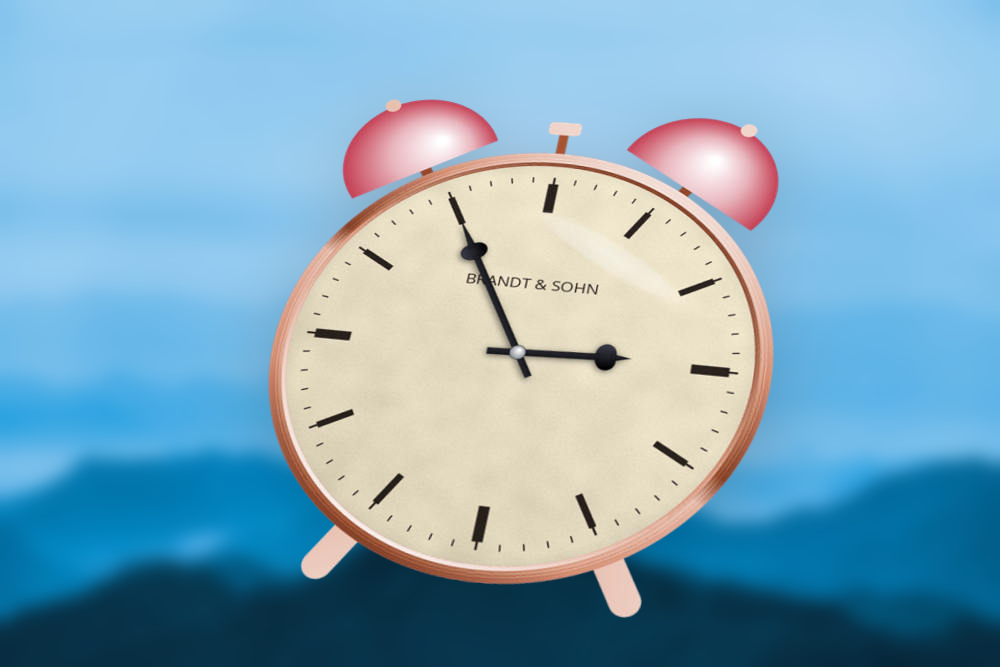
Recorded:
{"hour": 2, "minute": 55}
